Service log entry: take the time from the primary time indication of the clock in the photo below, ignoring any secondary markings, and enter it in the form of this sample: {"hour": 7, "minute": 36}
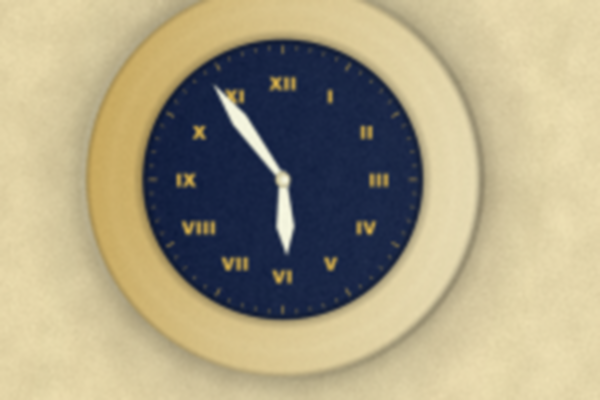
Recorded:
{"hour": 5, "minute": 54}
